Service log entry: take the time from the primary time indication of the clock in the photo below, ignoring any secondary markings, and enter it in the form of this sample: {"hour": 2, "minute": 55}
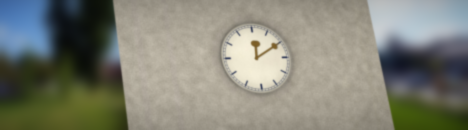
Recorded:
{"hour": 12, "minute": 10}
